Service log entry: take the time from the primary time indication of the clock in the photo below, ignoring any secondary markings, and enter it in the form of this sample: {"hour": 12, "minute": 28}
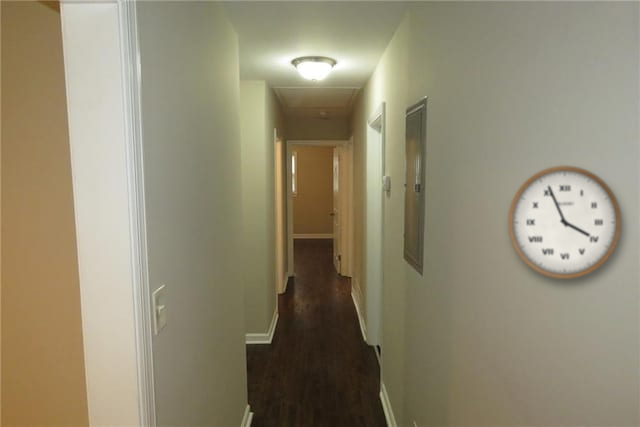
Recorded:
{"hour": 3, "minute": 56}
